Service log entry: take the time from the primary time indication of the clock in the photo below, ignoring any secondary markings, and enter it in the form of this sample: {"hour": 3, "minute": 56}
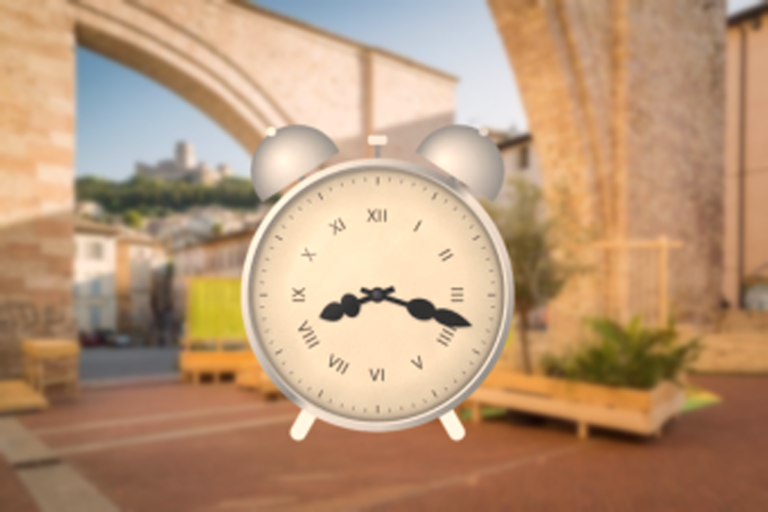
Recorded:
{"hour": 8, "minute": 18}
